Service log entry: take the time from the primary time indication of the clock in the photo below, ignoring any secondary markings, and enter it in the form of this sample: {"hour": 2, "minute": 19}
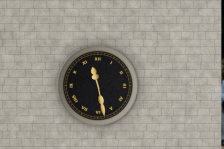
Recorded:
{"hour": 11, "minute": 28}
